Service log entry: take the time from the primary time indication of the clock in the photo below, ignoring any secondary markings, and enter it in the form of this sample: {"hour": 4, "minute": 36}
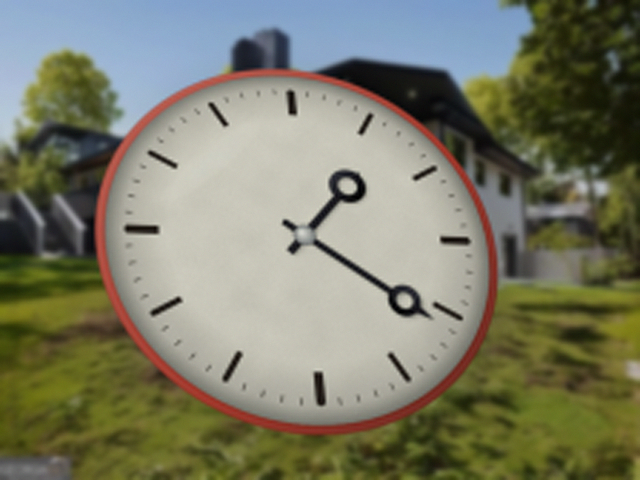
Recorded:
{"hour": 1, "minute": 21}
